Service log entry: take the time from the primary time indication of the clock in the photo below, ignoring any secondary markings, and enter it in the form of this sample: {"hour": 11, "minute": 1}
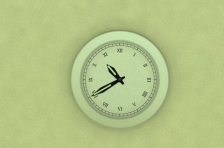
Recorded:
{"hour": 10, "minute": 40}
